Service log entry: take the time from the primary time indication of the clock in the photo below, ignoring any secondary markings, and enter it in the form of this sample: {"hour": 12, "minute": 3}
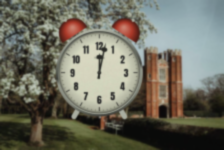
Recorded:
{"hour": 12, "minute": 2}
